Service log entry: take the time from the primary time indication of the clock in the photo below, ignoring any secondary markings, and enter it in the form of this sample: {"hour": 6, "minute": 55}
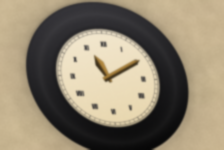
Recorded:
{"hour": 11, "minute": 10}
